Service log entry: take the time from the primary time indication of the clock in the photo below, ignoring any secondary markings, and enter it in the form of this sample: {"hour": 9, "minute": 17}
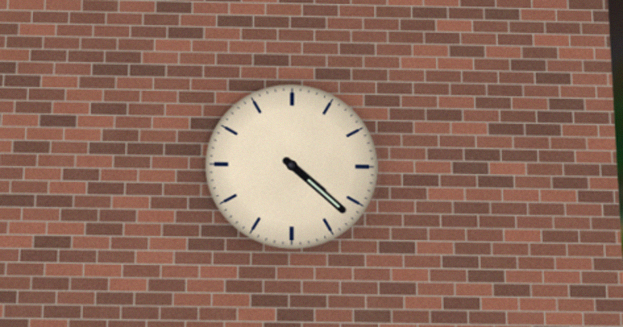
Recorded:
{"hour": 4, "minute": 22}
